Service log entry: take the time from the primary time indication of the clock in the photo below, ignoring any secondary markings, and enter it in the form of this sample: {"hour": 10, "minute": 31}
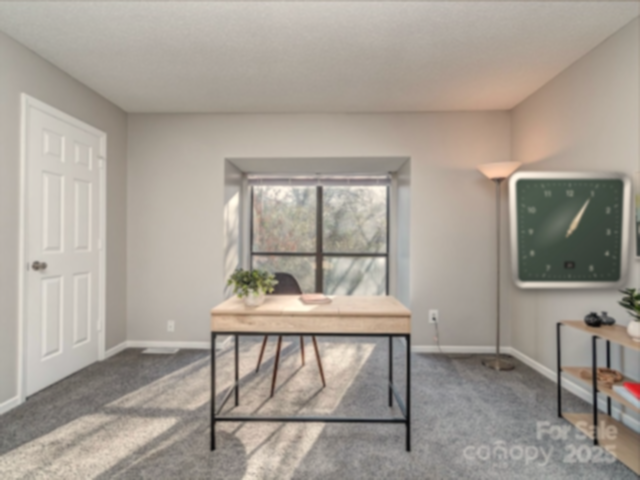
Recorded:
{"hour": 1, "minute": 5}
